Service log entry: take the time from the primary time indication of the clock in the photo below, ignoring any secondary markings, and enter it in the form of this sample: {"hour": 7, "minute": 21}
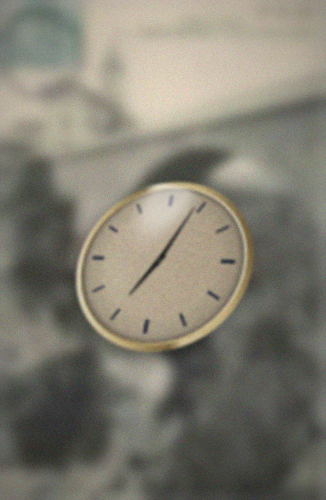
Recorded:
{"hour": 7, "minute": 4}
